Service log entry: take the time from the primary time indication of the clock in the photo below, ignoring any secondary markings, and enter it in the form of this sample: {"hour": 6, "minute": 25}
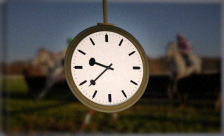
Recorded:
{"hour": 9, "minute": 38}
